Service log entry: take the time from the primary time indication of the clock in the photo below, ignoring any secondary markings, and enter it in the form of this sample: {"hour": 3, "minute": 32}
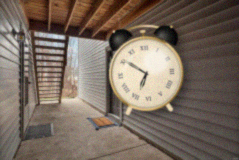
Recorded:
{"hour": 6, "minute": 51}
